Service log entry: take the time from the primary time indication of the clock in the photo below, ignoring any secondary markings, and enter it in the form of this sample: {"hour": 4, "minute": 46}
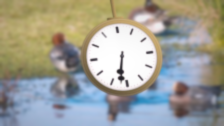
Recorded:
{"hour": 6, "minute": 32}
